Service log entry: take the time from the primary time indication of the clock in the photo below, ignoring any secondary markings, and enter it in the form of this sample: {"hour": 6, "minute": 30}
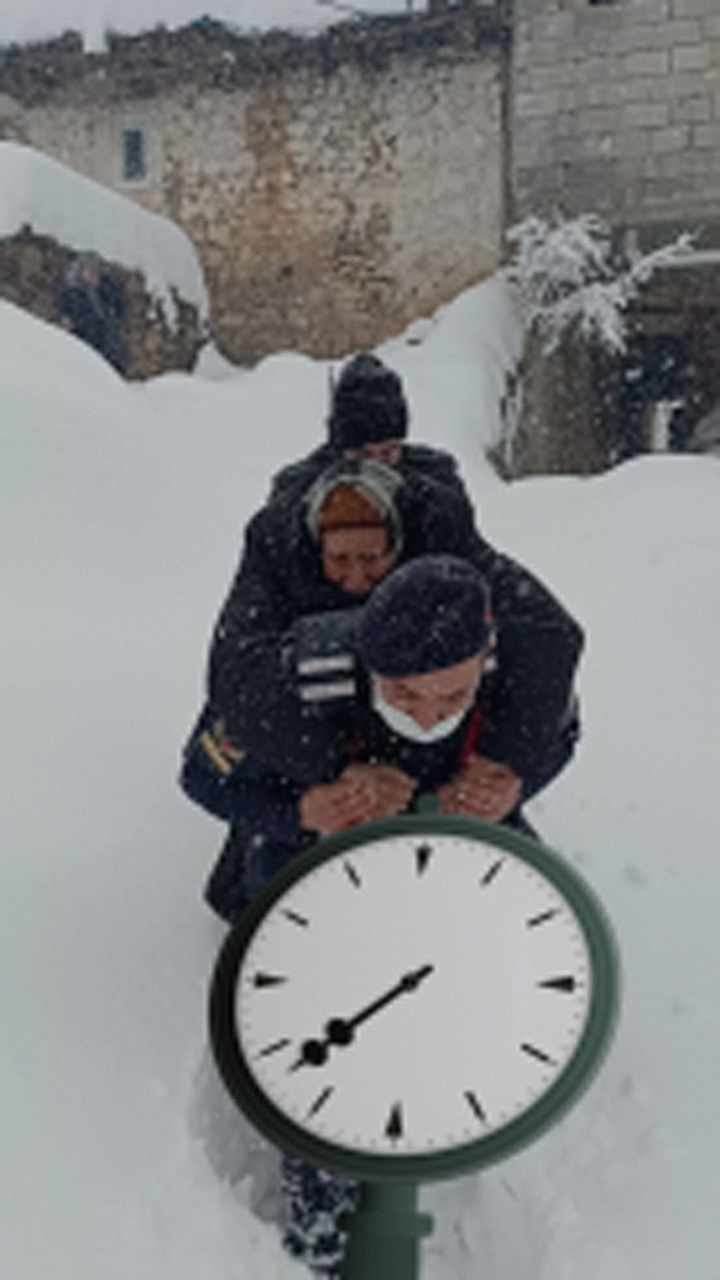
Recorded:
{"hour": 7, "minute": 38}
